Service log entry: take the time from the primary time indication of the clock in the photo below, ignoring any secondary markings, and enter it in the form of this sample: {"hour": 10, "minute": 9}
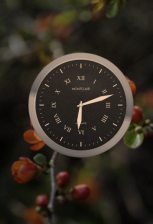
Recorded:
{"hour": 6, "minute": 12}
